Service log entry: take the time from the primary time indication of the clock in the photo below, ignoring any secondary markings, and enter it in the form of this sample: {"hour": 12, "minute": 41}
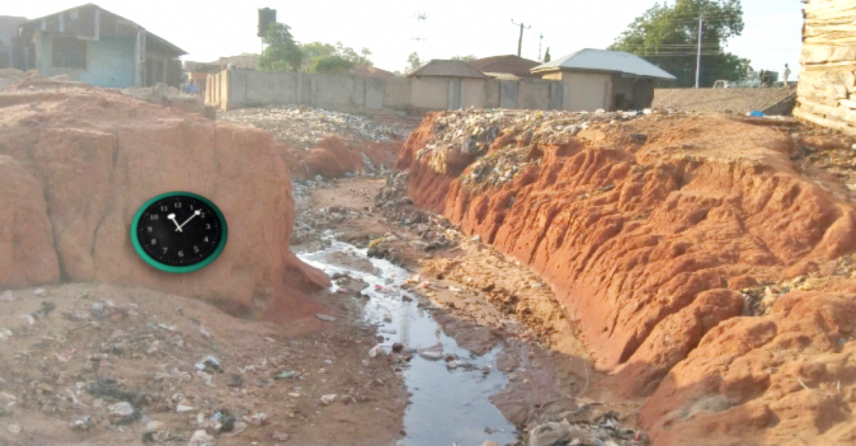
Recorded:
{"hour": 11, "minute": 8}
